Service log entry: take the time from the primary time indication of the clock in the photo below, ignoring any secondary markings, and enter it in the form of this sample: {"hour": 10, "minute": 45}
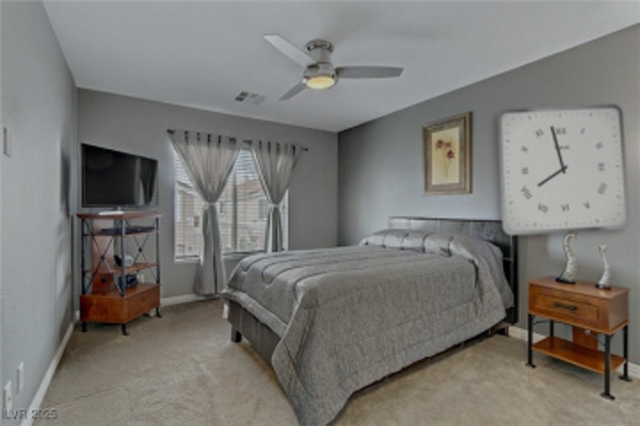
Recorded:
{"hour": 7, "minute": 58}
